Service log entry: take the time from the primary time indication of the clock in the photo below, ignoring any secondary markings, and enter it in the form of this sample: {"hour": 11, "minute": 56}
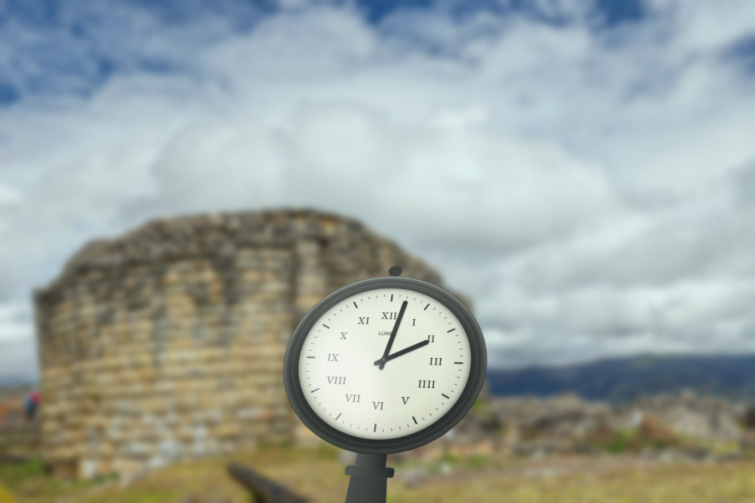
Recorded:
{"hour": 2, "minute": 2}
